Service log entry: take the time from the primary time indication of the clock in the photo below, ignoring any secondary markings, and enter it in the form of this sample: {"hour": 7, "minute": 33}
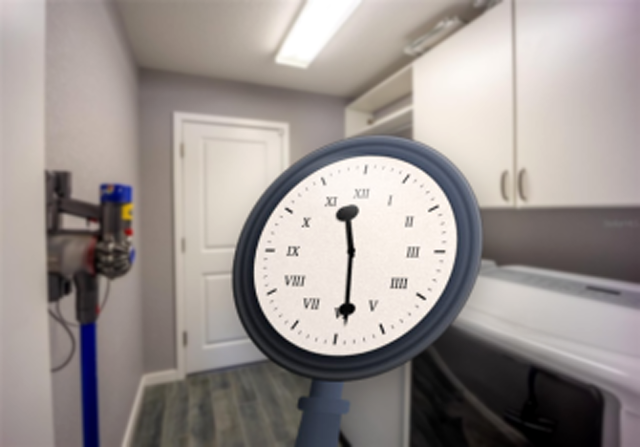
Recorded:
{"hour": 11, "minute": 29}
